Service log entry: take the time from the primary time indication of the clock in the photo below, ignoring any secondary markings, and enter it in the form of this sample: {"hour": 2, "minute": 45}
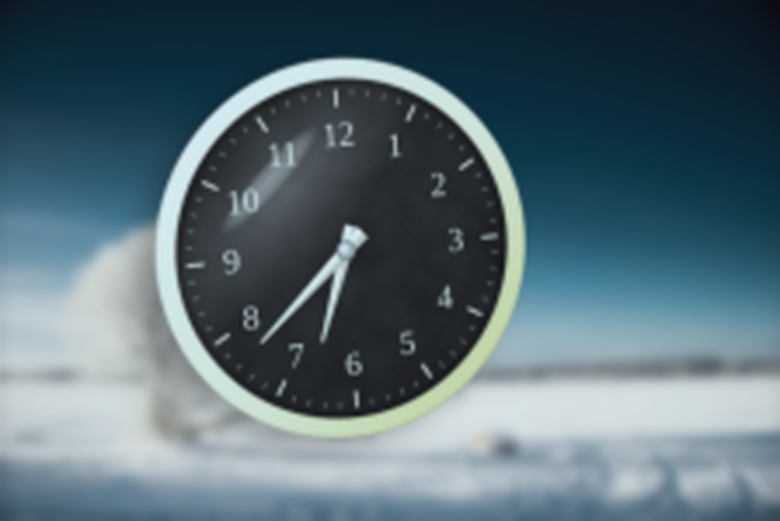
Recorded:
{"hour": 6, "minute": 38}
